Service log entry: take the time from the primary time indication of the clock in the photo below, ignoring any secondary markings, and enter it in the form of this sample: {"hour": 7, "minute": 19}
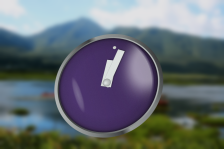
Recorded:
{"hour": 12, "minute": 2}
